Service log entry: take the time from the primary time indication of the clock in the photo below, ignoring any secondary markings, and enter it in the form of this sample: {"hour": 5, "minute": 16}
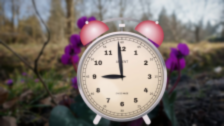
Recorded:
{"hour": 8, "minute": 59}
